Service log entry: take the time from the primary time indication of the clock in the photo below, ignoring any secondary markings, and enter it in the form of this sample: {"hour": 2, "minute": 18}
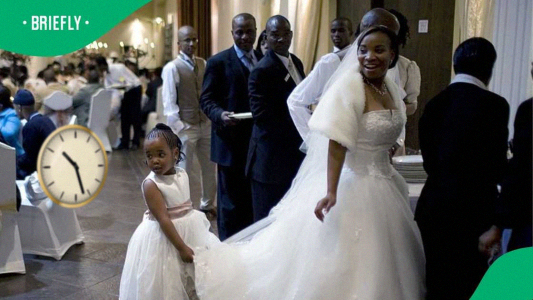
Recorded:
{"hour": 10, "minute": 27}
